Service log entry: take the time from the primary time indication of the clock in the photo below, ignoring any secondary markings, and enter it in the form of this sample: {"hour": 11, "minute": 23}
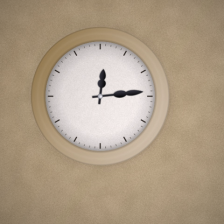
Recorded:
{"hour": 12, "minute": 14}
